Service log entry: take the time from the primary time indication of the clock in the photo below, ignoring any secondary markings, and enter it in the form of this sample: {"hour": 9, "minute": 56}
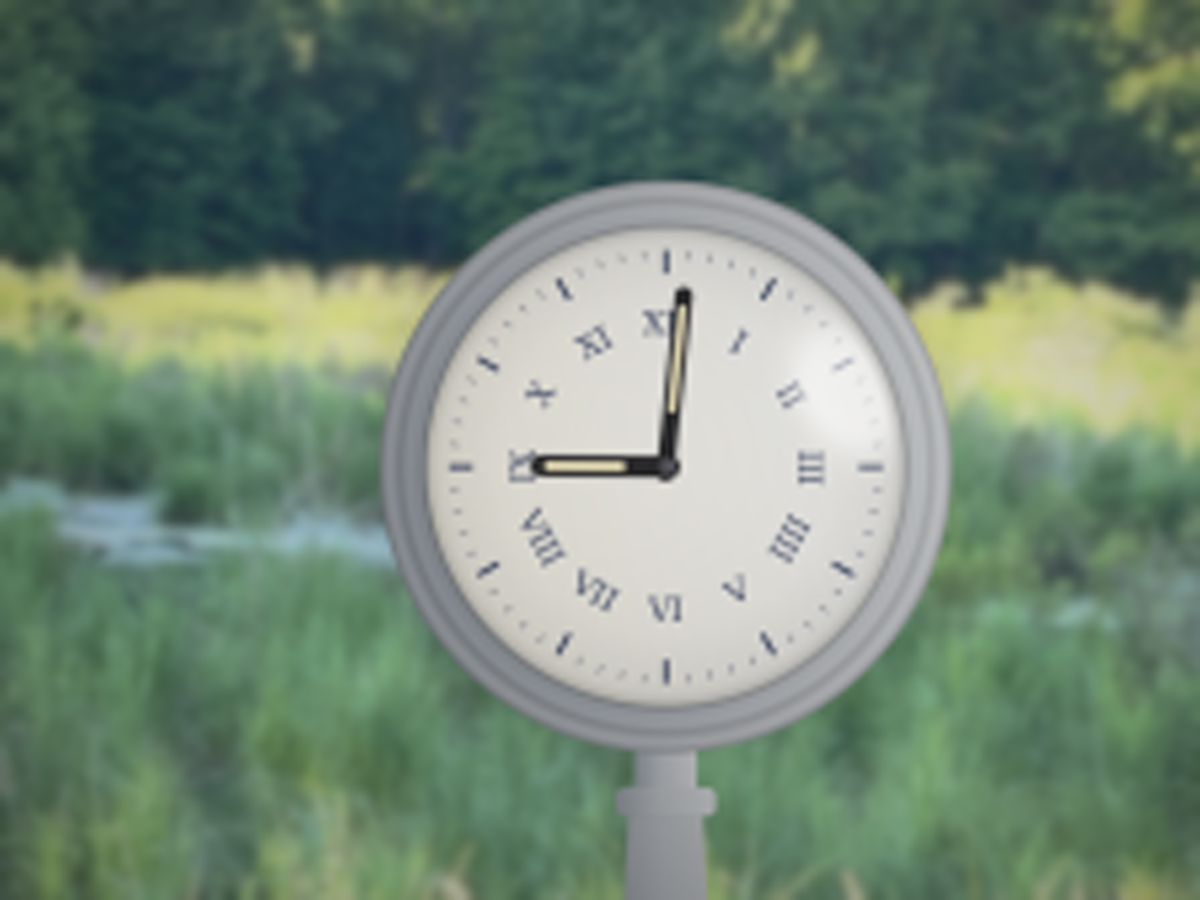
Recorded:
{"hour": 9, "minute": 1}
